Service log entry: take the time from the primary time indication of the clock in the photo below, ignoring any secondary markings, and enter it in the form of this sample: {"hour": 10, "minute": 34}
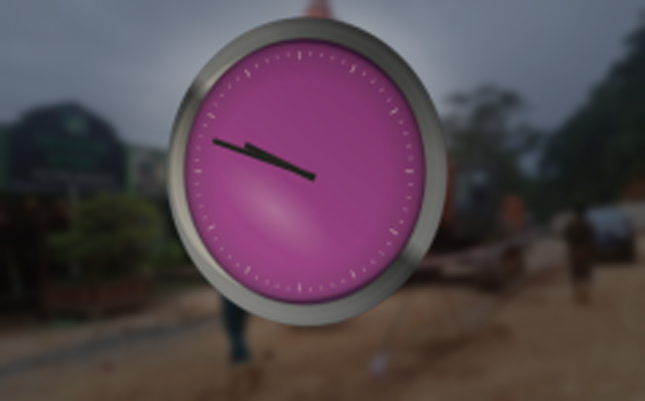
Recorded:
{"hour": 9, "minute": 48}
